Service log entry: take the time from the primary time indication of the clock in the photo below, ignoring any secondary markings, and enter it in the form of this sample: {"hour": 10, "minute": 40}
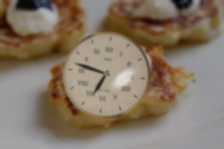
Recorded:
{"hour": 6, "minute": 47}
